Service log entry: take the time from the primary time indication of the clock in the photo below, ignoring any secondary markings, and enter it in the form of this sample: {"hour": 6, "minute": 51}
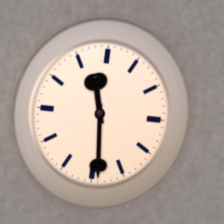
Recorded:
{"hour": 11, "minute": 29}
